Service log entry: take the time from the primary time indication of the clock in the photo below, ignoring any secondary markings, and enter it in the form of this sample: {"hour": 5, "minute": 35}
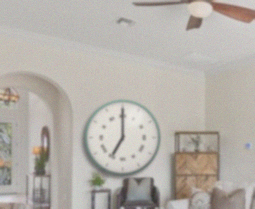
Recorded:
{"hour": 7, "minute": 0}
